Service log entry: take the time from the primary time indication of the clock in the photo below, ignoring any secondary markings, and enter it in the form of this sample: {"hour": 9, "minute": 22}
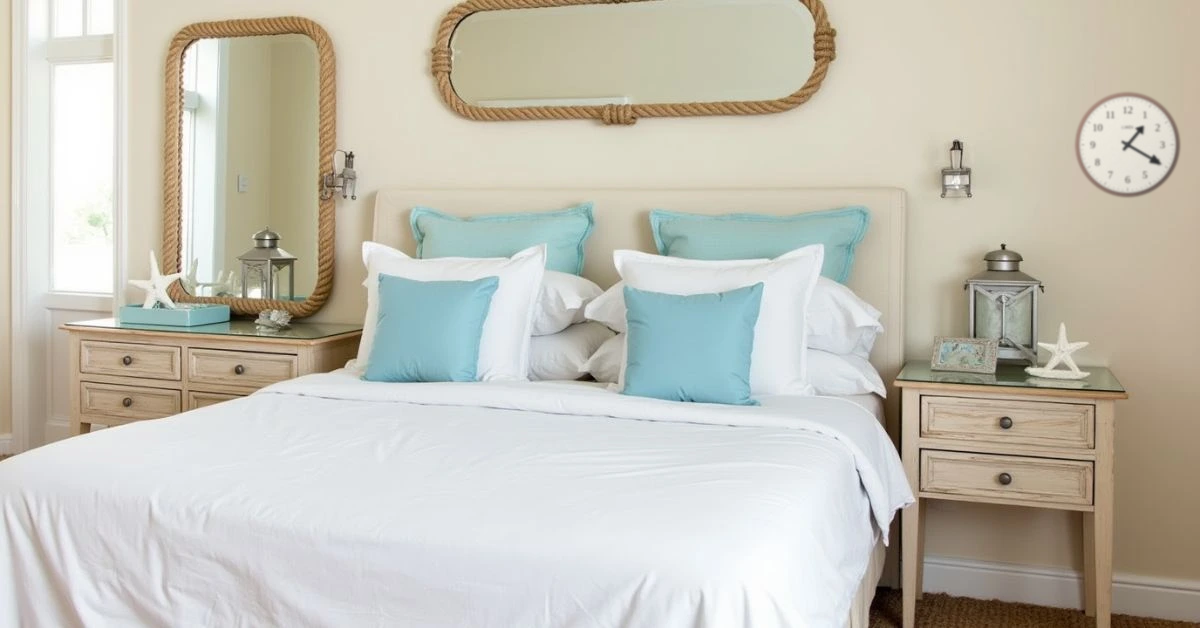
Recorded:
{"hour": 1, "minute": 20}
